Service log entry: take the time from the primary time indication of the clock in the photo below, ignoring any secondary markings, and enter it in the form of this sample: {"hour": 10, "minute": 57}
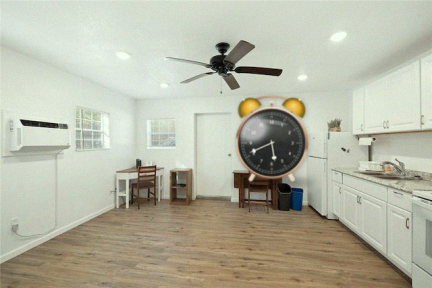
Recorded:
{"hour": 5, "minute": 41}
